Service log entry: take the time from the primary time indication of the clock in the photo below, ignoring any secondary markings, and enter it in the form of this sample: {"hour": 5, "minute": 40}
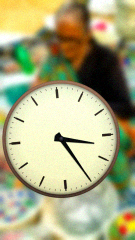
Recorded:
{"hour": 3, "minute": 25}
